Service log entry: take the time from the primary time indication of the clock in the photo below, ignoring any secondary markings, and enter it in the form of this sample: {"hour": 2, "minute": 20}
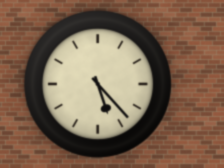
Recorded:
{"hour": 5, "minute": 23}
